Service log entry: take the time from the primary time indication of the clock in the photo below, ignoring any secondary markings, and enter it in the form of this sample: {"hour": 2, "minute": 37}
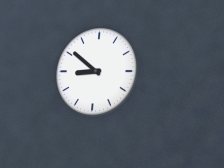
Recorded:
{"hour": 8, "minute": 51}
